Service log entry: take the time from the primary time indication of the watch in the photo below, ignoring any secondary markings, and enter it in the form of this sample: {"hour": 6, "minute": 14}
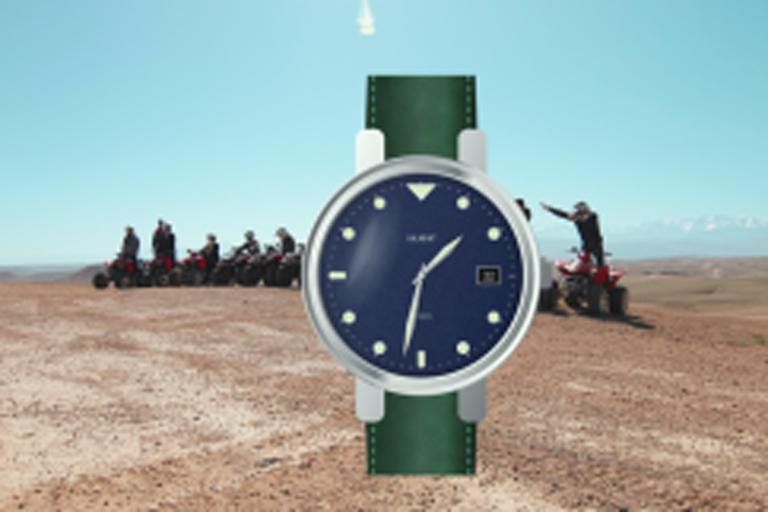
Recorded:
{"hour": 1, "minute": 32}
